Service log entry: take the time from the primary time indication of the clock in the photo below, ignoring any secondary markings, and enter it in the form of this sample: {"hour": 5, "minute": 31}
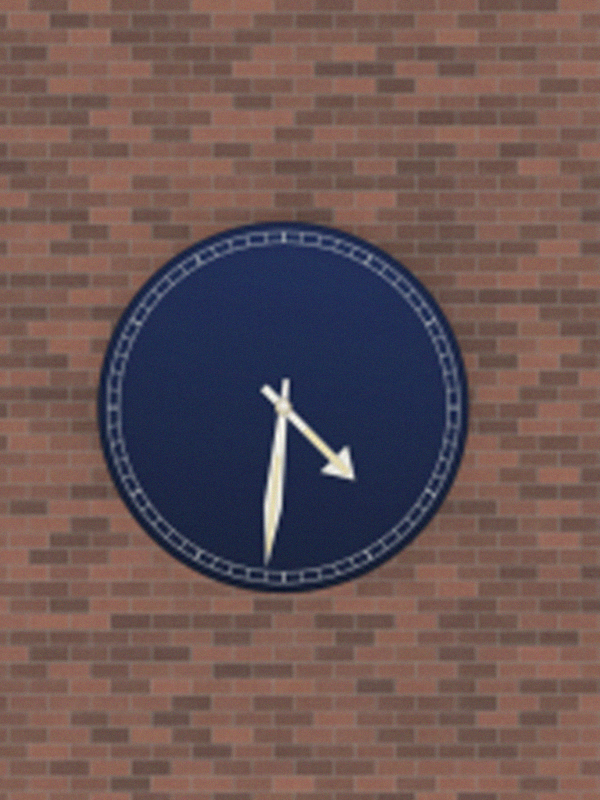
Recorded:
{"hour": 4, "minute": 31}
